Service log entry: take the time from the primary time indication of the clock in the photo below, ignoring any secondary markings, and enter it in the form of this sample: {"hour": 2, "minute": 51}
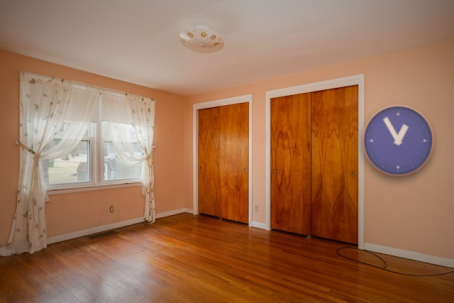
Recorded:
{"hour": 12, "minute": 55}
